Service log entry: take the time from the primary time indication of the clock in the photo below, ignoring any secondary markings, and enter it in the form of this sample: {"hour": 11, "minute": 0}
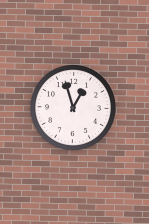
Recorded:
{"hour": 12, "minute": 57}
